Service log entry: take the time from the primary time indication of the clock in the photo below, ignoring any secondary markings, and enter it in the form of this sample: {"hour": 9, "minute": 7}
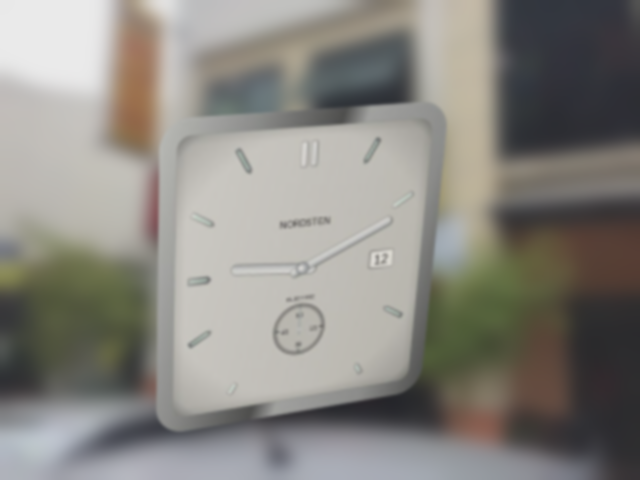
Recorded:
{"hour": 9, "minute": 11}
